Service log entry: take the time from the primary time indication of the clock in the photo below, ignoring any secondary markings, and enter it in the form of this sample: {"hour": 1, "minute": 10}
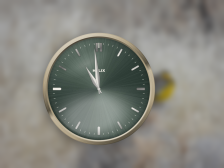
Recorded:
{"hour": 10, "minute": 59}
